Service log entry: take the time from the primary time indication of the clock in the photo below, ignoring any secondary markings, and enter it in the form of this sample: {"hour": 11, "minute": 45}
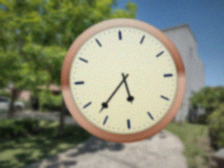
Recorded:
{"hour": 5, "minute": 37}
